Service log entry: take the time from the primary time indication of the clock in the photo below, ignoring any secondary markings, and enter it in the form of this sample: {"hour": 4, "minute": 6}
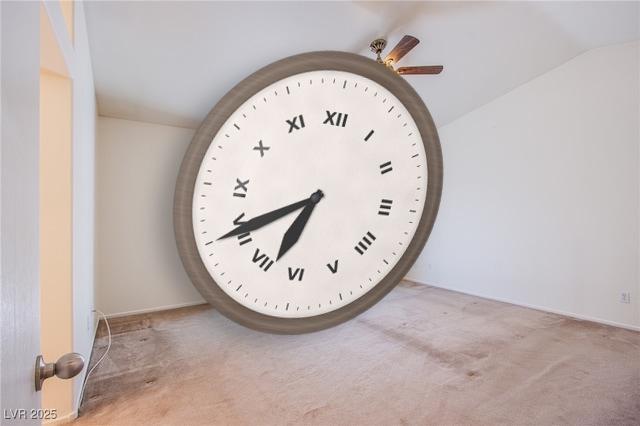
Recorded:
{"hour": 6, "minute": 40}
